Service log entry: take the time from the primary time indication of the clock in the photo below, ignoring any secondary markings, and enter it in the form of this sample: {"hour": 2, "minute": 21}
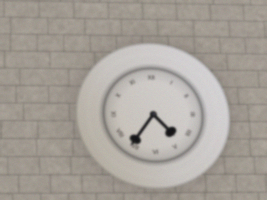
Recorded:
{"hour": 4, "minute": 36}
